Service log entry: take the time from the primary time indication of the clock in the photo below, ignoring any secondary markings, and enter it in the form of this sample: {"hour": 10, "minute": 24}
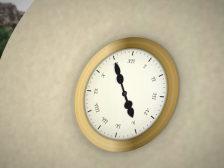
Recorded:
{"hour": 4, "minute": 55}
